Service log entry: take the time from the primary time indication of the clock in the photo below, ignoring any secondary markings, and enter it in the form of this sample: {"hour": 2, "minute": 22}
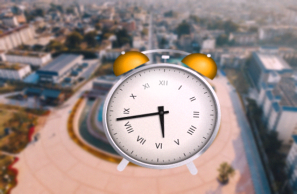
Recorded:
{"hour": 5, "minute": 43}
